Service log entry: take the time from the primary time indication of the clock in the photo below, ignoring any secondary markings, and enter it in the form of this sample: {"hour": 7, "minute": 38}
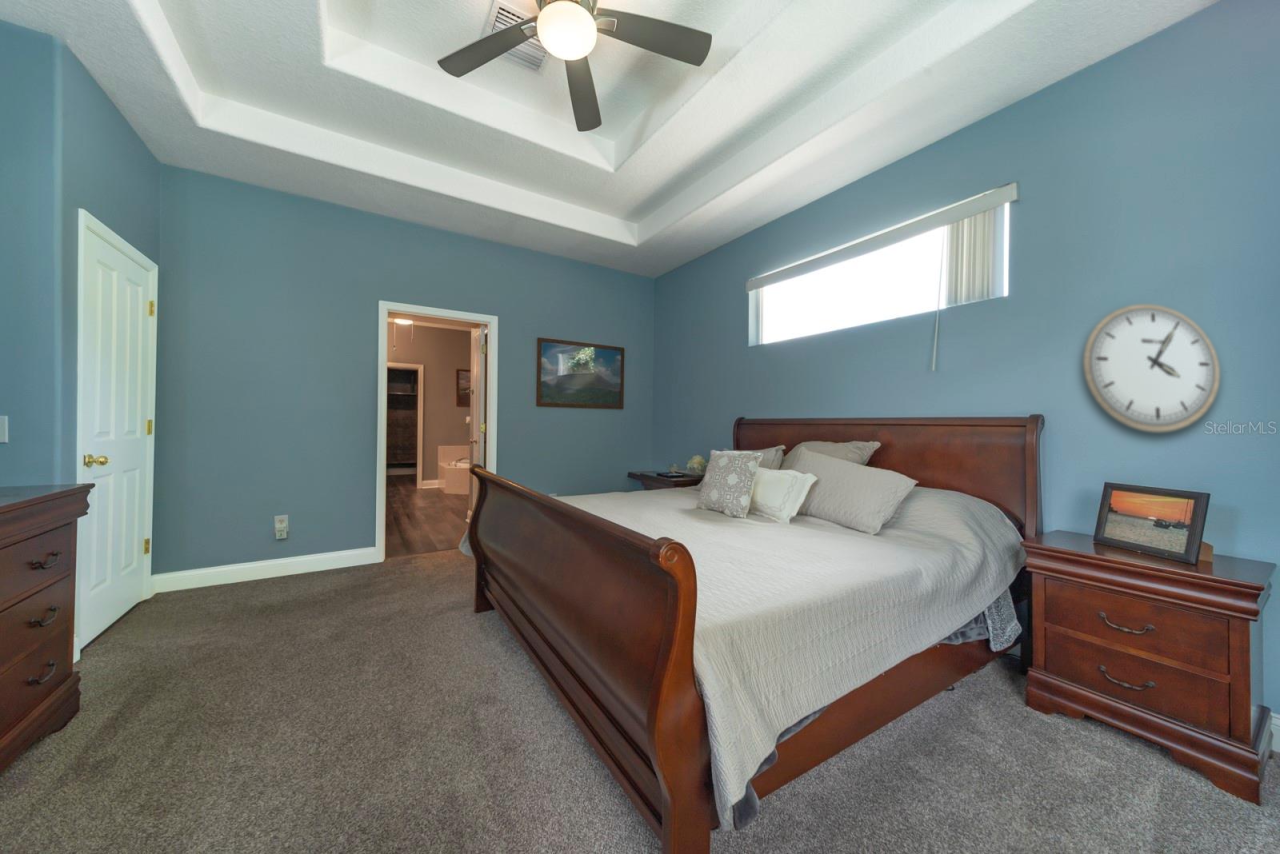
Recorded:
{"hour": 4, "minute": 5}
